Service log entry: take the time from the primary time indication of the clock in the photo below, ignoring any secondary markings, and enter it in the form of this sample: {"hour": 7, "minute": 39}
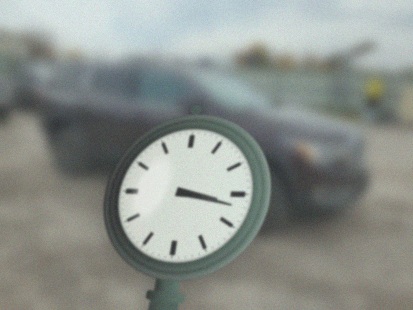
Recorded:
{"hour": 3, "minute": 17}
